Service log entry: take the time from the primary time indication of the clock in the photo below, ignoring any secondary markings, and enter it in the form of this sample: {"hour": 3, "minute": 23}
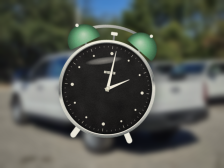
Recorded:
{"hour": 2, "minute": 1}
